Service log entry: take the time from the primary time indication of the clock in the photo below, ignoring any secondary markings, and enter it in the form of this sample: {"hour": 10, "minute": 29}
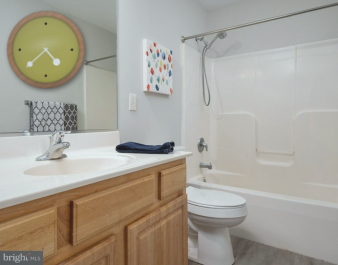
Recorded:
{"hour": 4, "minute": 38}
